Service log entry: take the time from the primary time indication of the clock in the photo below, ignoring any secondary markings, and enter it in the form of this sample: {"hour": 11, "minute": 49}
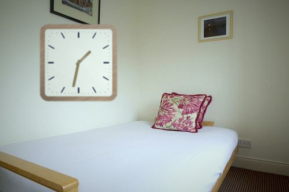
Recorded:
{"hour": 1, "minute": 32}
